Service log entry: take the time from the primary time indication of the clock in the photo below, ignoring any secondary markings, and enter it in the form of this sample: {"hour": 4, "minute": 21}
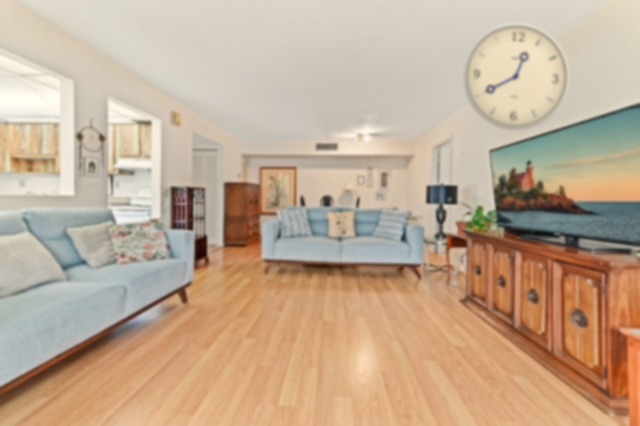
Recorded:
{"hour": 12, "minute": 40}
